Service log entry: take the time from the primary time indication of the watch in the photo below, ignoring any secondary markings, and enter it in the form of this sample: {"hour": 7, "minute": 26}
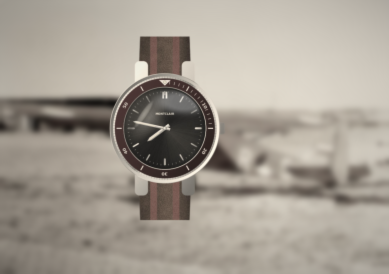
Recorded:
{"hour": 7, "minute": 47}
